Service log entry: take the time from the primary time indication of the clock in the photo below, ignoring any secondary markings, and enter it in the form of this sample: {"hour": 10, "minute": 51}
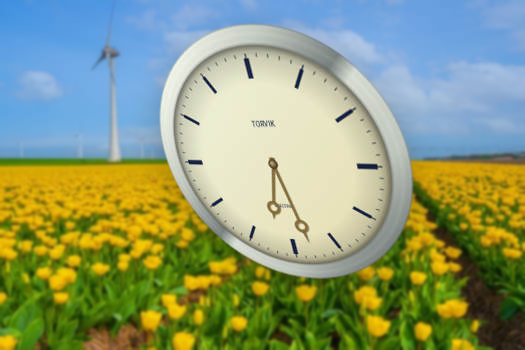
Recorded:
{"hour": 6, "minute": 28}
